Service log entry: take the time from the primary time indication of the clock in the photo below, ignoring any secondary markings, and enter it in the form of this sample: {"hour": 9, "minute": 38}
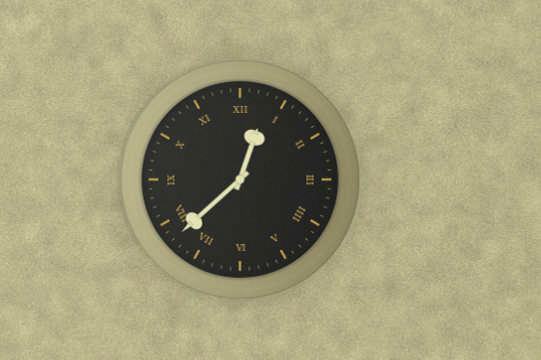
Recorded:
{"hour": 12, "minute": 38}
